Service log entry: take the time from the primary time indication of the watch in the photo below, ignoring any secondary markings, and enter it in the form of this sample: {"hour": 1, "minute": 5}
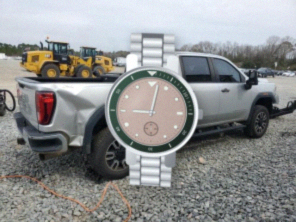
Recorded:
{"hour": 9, "minute": 2}
